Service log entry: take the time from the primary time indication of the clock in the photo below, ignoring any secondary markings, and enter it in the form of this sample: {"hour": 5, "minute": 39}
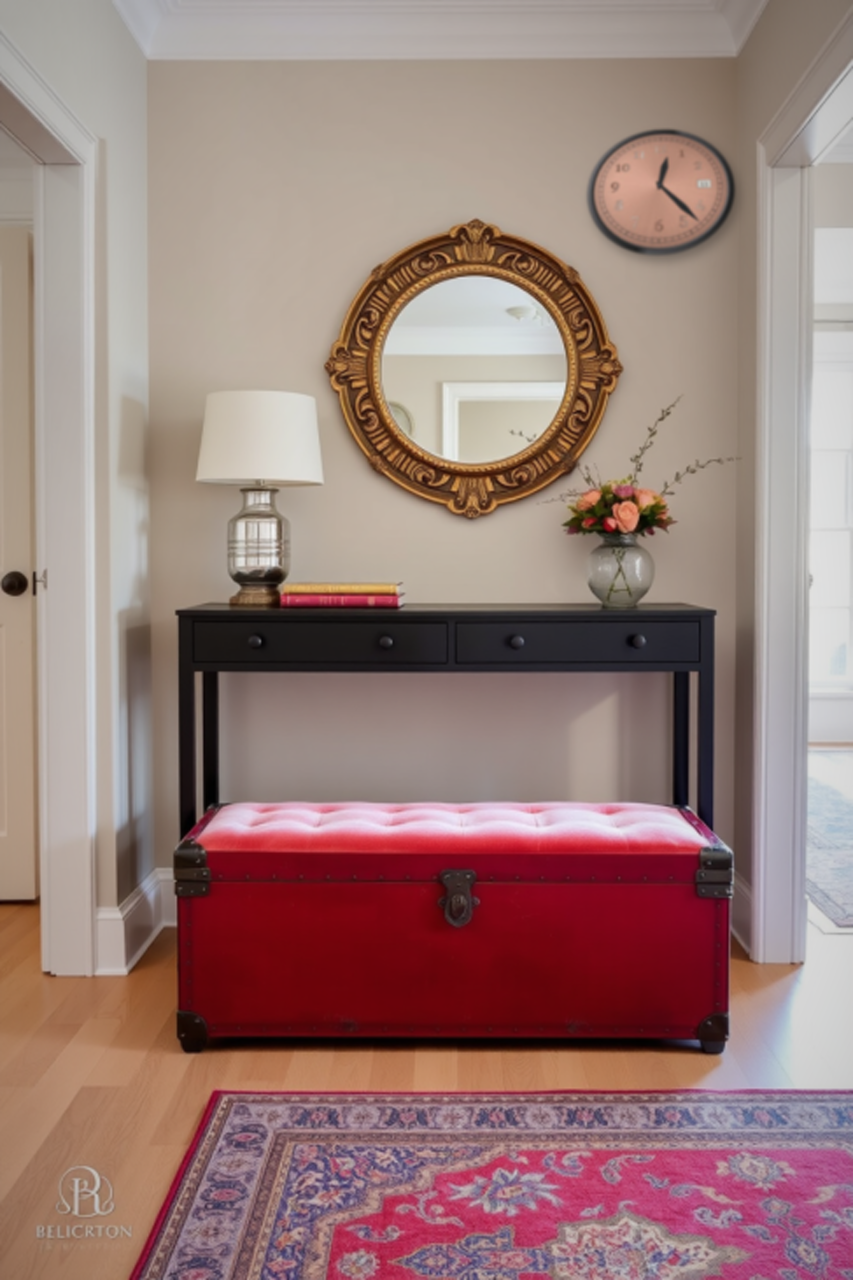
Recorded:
{"hour": 12, "minute": 23}
